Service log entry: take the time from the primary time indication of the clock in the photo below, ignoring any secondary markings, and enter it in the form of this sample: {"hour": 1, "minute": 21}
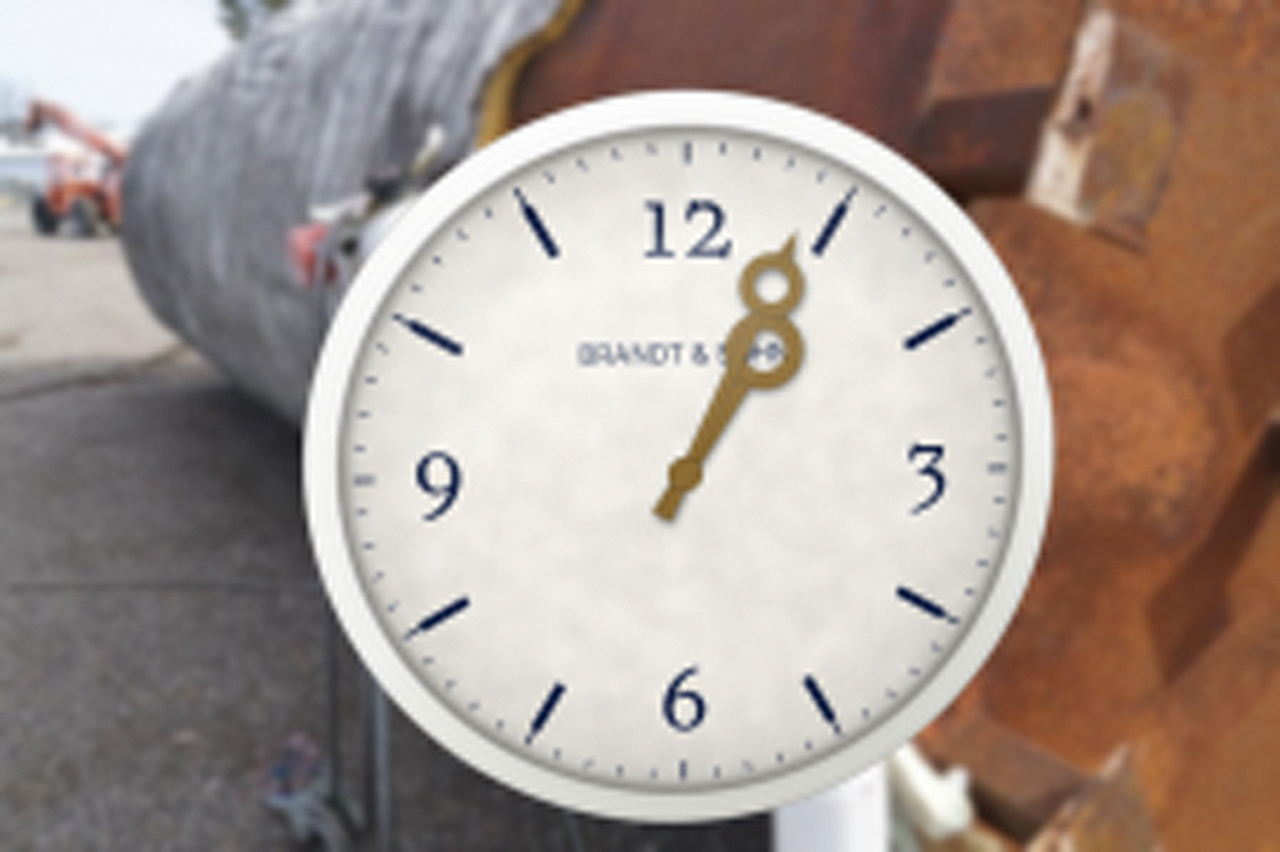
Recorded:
{"hour": 1, "minute": 4}
